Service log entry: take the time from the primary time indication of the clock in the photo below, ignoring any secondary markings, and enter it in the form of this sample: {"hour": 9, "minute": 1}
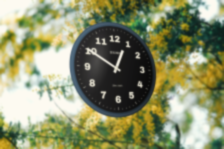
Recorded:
{"hour": 12, "minute": 50}
